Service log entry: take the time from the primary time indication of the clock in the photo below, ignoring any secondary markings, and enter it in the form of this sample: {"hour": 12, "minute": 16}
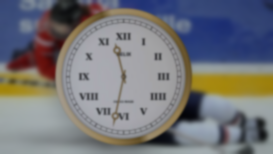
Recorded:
{"hour": 11, "minute": 32}
